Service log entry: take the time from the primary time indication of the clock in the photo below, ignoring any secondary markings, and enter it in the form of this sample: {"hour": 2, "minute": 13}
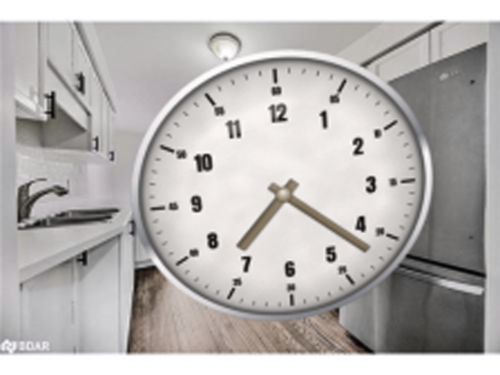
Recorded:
{"hour": 7, "minute": 22}
